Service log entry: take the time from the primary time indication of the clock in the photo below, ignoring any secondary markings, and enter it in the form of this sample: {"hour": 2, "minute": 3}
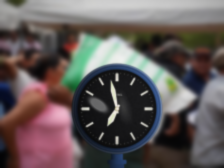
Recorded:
{"hour": 6, "minute": 58}
